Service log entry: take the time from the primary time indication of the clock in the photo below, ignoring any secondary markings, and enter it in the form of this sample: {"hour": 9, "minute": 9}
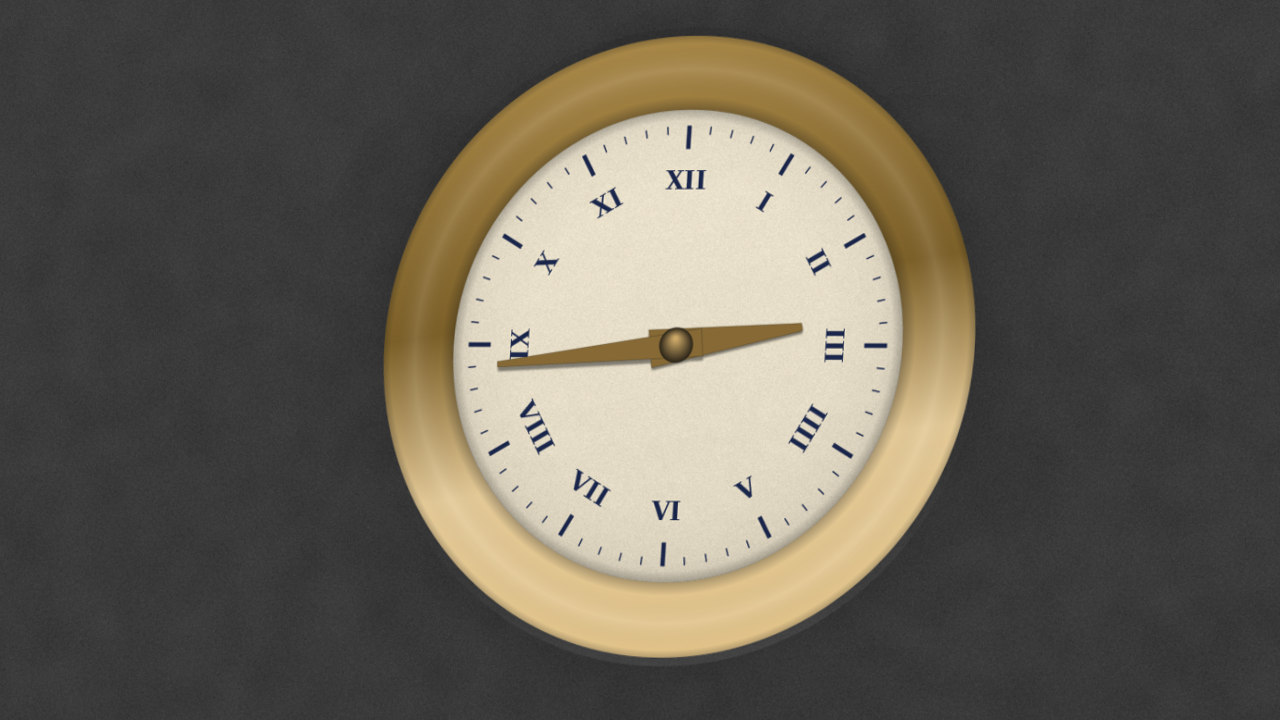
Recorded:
{"hour": 2, "minute": 44}
